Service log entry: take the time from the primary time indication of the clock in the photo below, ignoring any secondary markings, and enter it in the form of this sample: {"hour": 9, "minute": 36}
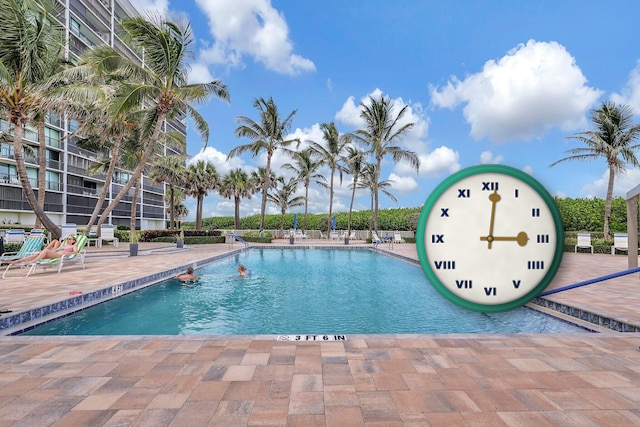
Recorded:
{"hour": 3, "minute": 1}
